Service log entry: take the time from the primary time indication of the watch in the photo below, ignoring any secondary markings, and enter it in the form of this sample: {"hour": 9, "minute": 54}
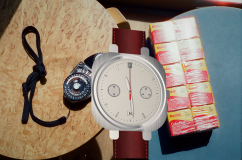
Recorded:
{"hour": 11, "minute": 29}
